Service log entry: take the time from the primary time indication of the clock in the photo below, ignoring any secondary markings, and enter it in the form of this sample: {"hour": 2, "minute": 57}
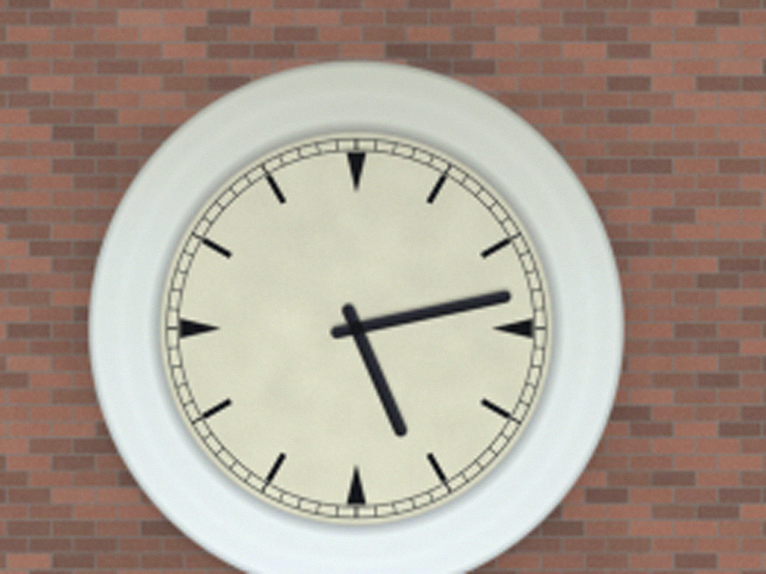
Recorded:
{"hour": 5, "minute": 13}
